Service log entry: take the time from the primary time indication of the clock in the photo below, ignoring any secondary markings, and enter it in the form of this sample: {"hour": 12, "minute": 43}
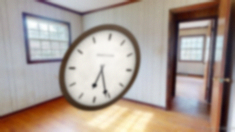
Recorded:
{"hour": 6, "minute": 26}
